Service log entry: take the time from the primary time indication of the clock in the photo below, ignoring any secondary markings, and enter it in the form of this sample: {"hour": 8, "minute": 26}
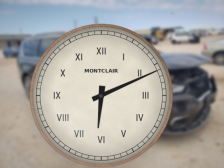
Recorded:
{"hour": 6, "minute": 11}
